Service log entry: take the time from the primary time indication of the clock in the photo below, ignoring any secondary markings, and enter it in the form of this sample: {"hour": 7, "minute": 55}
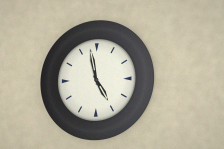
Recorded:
{"hour": 4, "minute": 58}
